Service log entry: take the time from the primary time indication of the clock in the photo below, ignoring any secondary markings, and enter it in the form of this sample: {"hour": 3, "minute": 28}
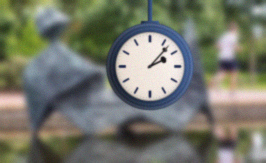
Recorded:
{"hour": 2, "minute": 7}
